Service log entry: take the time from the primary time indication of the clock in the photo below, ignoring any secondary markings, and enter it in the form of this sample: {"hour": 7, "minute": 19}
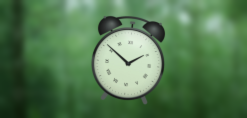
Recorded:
{"hour": 1, "minute": 51}
